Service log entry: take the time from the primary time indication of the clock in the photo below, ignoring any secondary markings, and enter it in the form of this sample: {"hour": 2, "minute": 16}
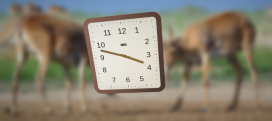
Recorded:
{"hour": 3, "minute": 48}
